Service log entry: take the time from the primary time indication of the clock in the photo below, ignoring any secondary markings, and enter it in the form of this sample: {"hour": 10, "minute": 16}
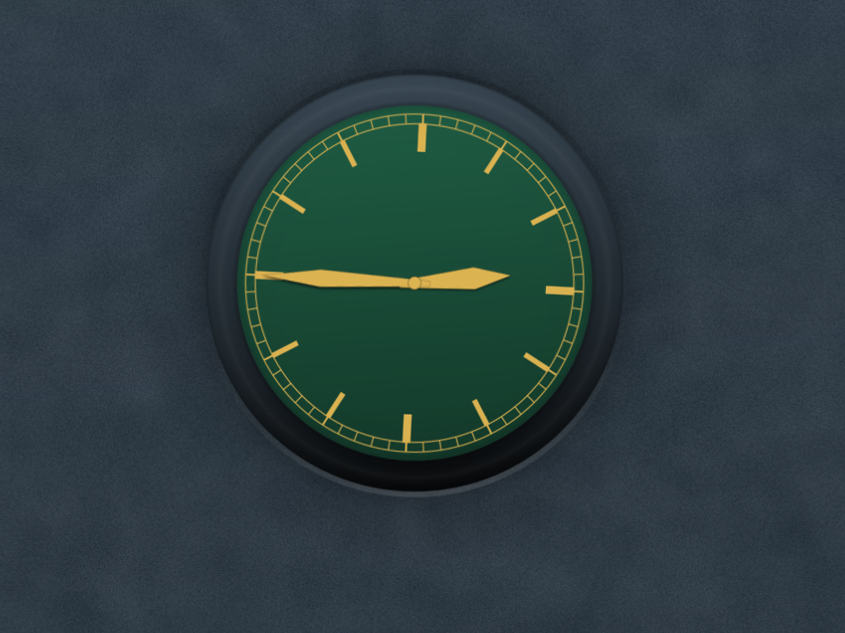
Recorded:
{"hour": 2, "minute": 45}
